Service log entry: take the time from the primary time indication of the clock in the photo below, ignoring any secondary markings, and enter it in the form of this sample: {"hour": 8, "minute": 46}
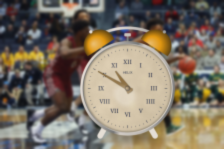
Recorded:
{"hour": 10, "minute": 50}
